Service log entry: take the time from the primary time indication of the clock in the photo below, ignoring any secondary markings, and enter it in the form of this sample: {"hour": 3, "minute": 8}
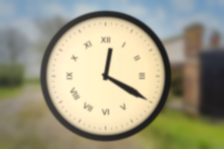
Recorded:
{"hour": 12, "minute": 20}
